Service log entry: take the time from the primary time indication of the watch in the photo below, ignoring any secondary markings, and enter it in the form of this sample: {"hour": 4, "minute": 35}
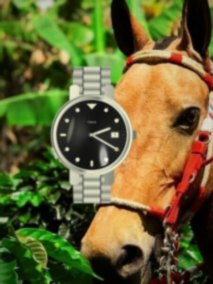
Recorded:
{"hour": 2, "minute": 20}
